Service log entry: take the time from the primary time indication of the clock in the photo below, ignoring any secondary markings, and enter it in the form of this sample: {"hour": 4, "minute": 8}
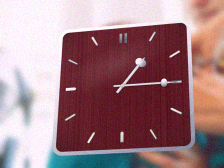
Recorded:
{"hour": 1, "minute": 15}
